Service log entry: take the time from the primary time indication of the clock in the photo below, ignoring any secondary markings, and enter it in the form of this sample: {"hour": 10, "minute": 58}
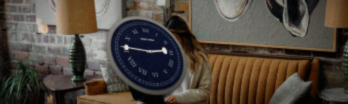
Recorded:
{"hour": 2, "minute": 46}
